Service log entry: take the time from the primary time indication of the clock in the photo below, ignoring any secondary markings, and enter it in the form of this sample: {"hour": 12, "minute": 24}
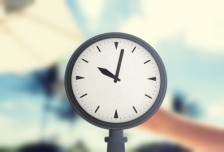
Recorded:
{"hour": 10, "minute": 2}
